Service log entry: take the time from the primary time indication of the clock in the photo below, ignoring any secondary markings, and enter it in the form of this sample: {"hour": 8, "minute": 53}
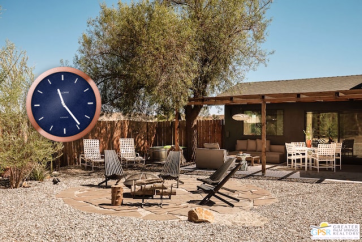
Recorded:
{"hour": 11, "minute": 24}
